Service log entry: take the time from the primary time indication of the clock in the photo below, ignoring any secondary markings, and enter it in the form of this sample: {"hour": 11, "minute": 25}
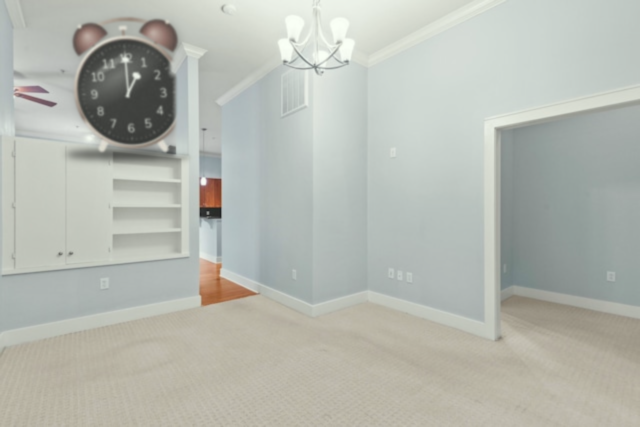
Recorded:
{"hour": 1, "minute": 0}
